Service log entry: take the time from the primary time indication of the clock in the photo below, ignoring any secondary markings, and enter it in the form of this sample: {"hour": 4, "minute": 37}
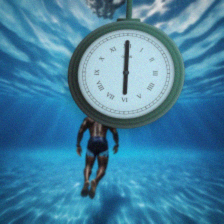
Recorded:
{"hour": 6, "minute": 0}
